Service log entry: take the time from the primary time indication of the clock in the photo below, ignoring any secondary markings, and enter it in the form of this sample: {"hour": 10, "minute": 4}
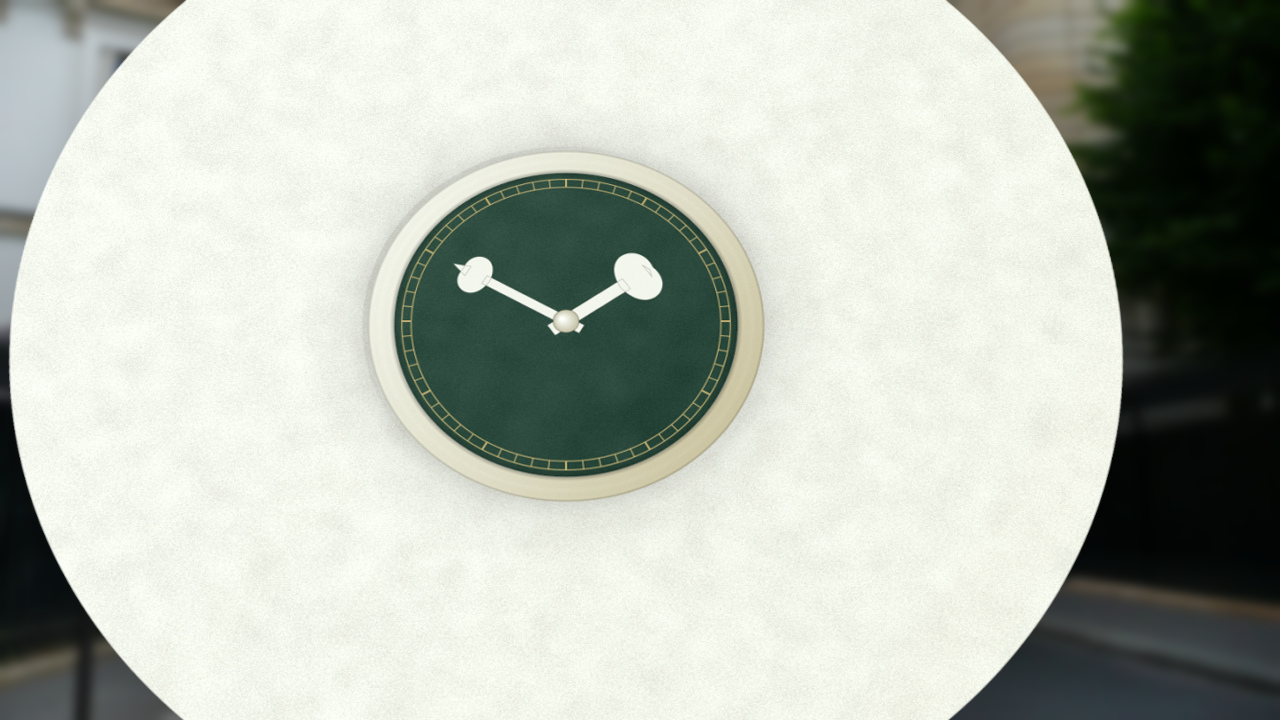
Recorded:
{"hour": 1, "minute": 50}
